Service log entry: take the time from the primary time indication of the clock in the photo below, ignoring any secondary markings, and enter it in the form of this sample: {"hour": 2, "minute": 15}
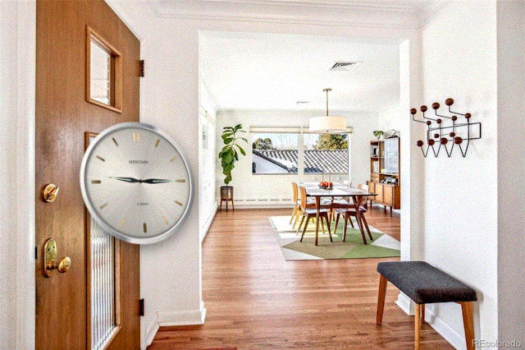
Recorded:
{"hour": 9, "minute": 15}
